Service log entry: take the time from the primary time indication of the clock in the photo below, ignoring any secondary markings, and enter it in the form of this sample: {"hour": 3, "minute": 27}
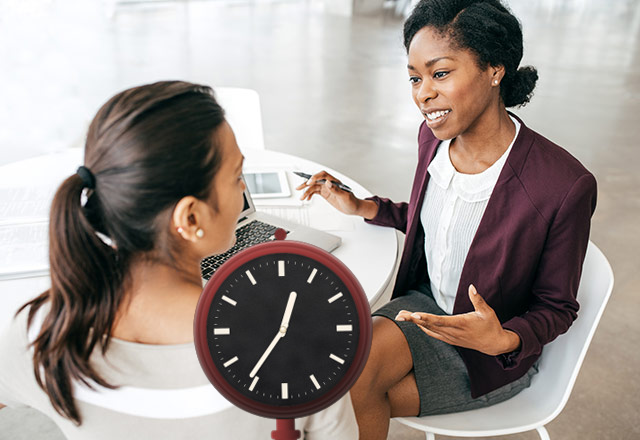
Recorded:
{"hour": 12, "minute": 36}
